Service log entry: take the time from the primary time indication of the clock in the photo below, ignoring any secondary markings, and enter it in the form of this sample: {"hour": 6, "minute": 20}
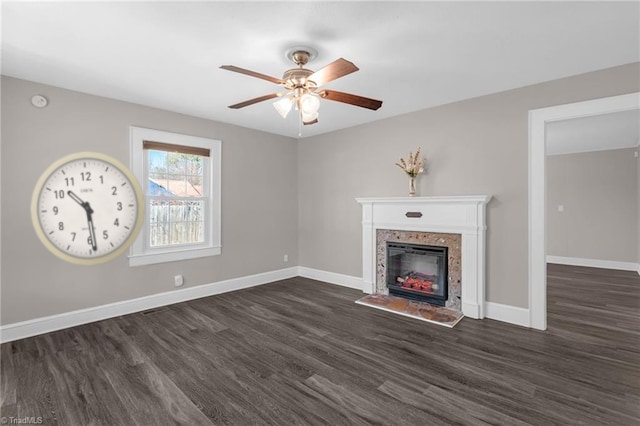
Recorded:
{"hour": 10, "minute": 29}
